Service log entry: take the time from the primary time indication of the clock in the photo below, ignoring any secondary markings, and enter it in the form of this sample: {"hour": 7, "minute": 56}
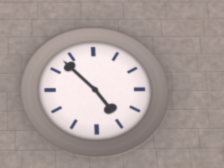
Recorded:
{"hour": 4, "minute": 53}
